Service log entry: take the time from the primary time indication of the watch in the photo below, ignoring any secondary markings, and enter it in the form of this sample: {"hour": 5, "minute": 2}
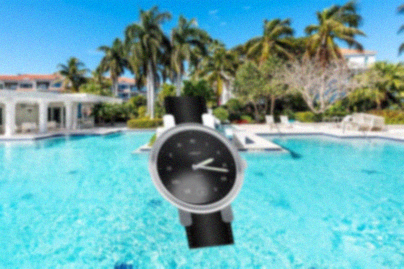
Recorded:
{"hour": 2, "minute": 17}
